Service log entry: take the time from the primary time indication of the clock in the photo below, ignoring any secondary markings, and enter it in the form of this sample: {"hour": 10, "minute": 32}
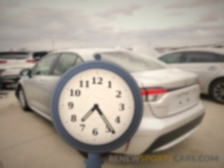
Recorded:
{"hour": 7, "minute": 24}
